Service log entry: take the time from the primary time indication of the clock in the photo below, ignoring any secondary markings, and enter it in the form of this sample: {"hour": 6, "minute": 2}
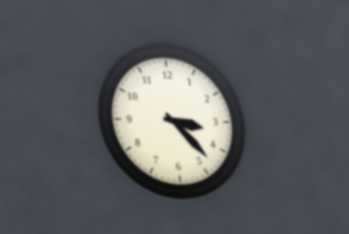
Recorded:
{"hour": 3, "minute": 23}
